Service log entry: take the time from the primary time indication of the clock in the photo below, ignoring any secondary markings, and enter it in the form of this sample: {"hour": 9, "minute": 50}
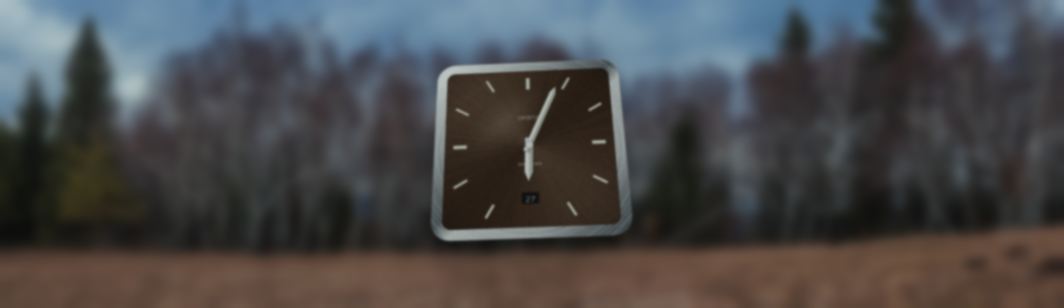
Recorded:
{"hour": 6, "minute": 4}
